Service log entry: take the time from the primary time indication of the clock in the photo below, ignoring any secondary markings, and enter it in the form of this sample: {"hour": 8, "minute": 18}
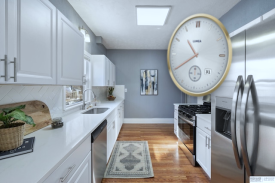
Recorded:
{"hour": 10, "minute": 40}
